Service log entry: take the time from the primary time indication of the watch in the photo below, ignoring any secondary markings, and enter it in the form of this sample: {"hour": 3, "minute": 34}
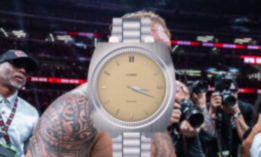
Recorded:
{"hour": 3, "minute": 19}
